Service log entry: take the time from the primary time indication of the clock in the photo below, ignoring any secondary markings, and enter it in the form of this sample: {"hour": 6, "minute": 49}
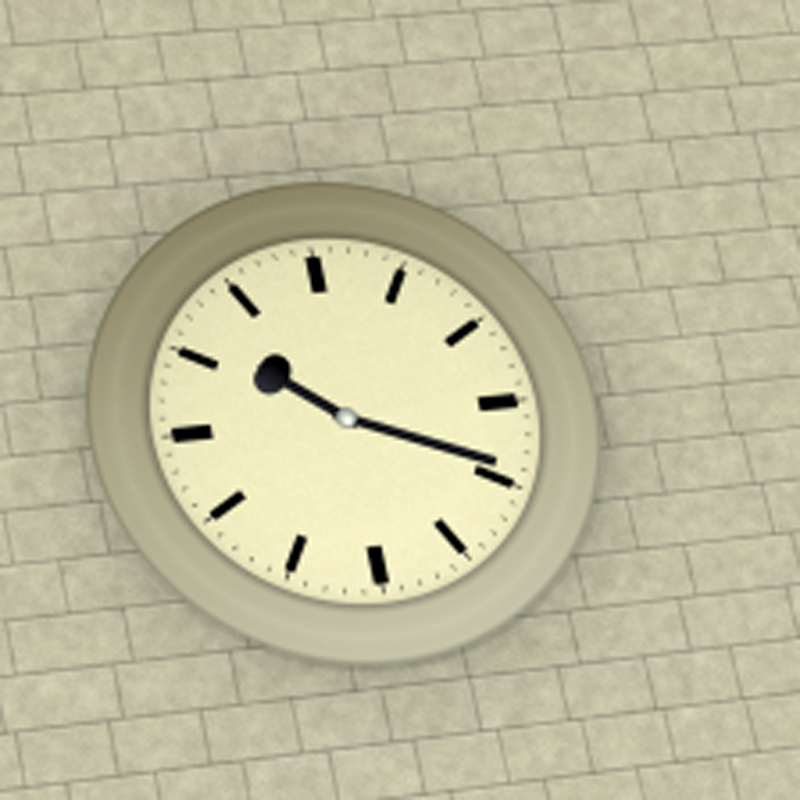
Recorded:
{"hour": 10, "minute": 19}
